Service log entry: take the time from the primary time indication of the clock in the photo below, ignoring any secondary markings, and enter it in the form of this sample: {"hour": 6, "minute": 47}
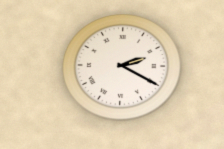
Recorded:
{"hour": 2, "minute": 20}
